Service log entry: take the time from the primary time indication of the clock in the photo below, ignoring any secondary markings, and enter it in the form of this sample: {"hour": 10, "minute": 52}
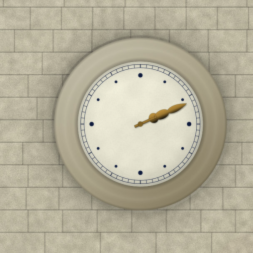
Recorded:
{"hour": 2, "minute": 11}
